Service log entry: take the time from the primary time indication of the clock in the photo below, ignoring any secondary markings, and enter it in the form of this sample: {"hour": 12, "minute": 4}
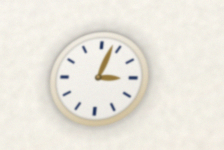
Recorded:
{"hour": 3, "minute": 3}
